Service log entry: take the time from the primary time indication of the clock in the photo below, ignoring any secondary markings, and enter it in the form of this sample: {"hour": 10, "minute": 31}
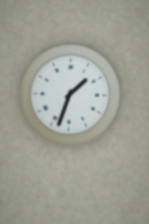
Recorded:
{"hour": 1, "minute": 33}
